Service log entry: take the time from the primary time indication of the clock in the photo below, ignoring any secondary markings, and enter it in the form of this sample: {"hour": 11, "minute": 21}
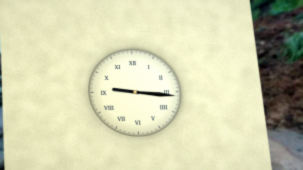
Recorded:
{"hour": 9, "minute": 16}
